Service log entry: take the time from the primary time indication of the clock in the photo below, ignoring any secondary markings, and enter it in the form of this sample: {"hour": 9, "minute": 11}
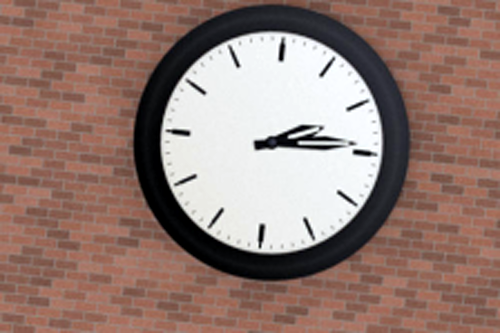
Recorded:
{"hour": 2, "minute": 14}
